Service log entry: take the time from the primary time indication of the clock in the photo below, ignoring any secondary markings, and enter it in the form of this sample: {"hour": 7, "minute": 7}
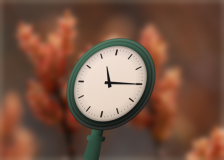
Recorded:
{"hour": 11, "minute": 15}
